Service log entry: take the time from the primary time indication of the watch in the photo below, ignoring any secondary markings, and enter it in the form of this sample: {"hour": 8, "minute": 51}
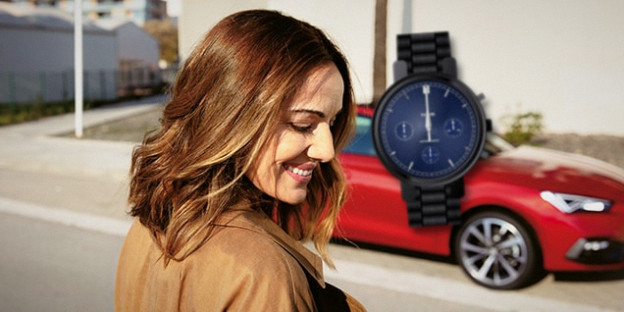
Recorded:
{"hour": 12, "minute": 0}
